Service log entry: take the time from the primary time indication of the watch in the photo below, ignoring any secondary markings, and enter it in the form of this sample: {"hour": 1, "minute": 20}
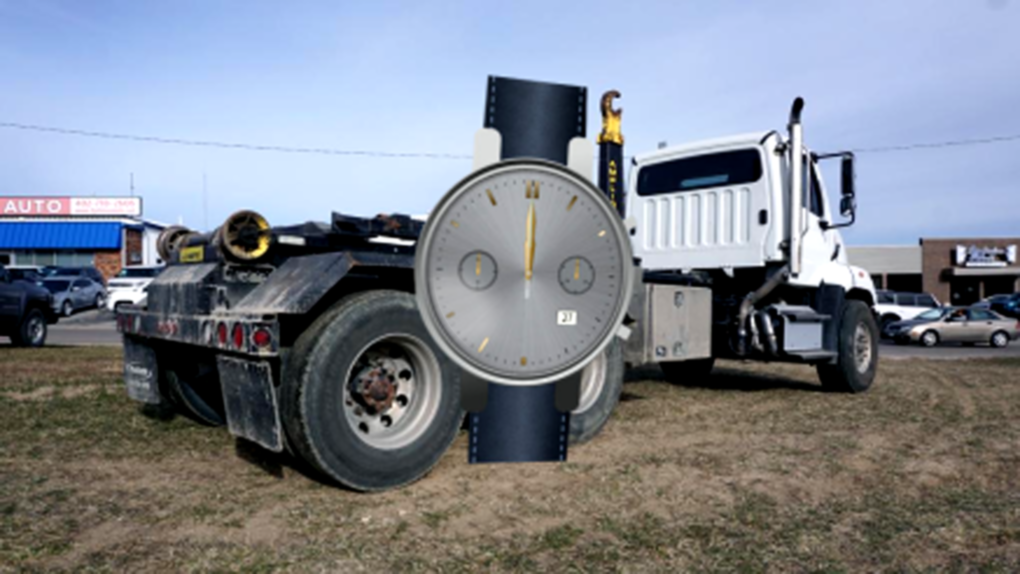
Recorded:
{"hour": 12, "minute": 0}
